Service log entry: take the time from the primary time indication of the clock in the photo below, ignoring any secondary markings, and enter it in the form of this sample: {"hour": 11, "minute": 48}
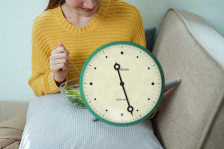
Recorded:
{"hour": 11, "minute": 27}
